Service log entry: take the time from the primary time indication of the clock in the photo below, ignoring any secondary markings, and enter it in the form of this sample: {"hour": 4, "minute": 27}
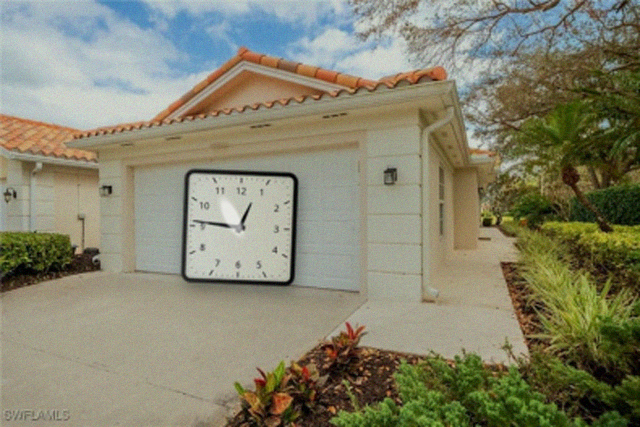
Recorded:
{"hour": 12, "minute": 46}
